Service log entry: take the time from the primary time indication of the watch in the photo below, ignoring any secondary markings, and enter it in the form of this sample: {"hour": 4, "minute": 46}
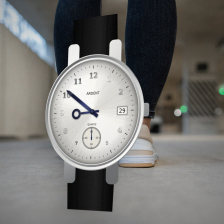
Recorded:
{"hour": 8, "minute": 51}
